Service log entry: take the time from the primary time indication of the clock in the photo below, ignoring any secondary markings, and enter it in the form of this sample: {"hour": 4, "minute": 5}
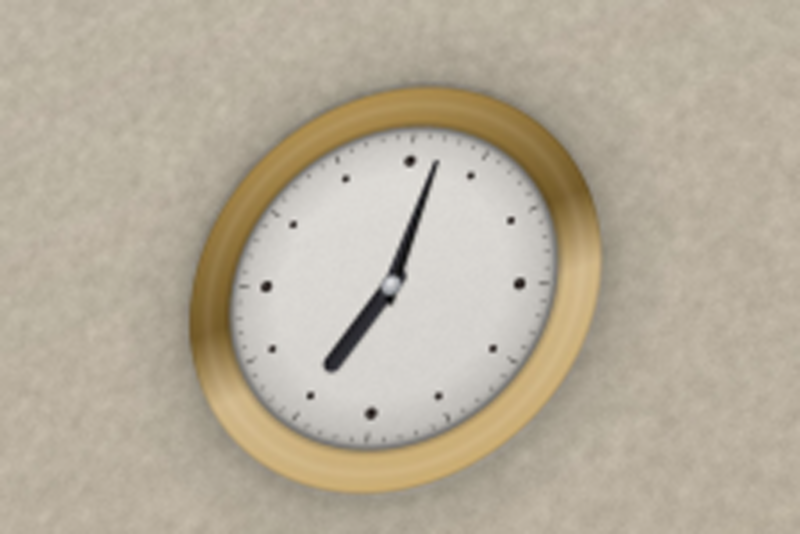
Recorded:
{"hour": 7, "minute": 2}
